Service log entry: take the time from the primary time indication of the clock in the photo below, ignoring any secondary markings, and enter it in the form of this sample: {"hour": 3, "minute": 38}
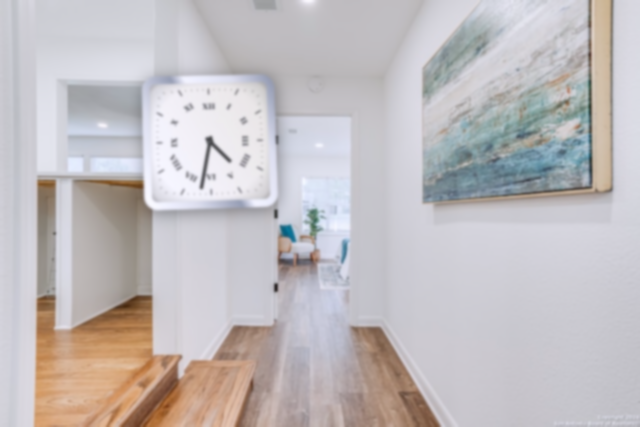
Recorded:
{"hour": 4, "minute": 32}
